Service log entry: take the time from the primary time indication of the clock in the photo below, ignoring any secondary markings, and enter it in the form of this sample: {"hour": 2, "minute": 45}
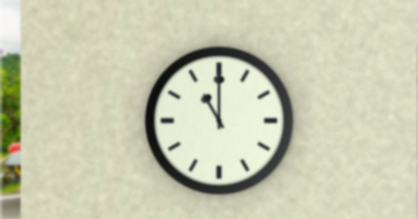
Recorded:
{"hour": 11, "minute": 0}
